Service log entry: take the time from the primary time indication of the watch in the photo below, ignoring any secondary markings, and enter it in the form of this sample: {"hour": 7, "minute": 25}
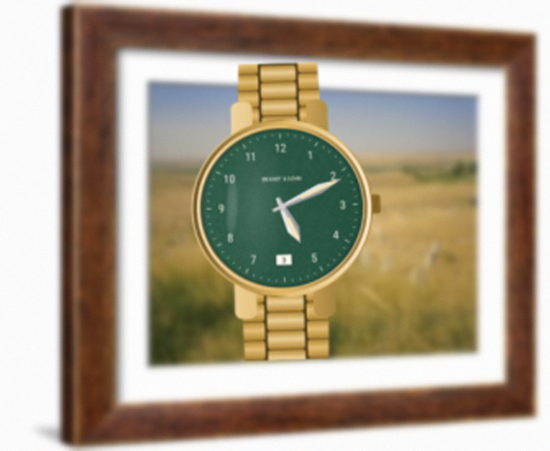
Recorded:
{"hour": 5, "minute": 11}
